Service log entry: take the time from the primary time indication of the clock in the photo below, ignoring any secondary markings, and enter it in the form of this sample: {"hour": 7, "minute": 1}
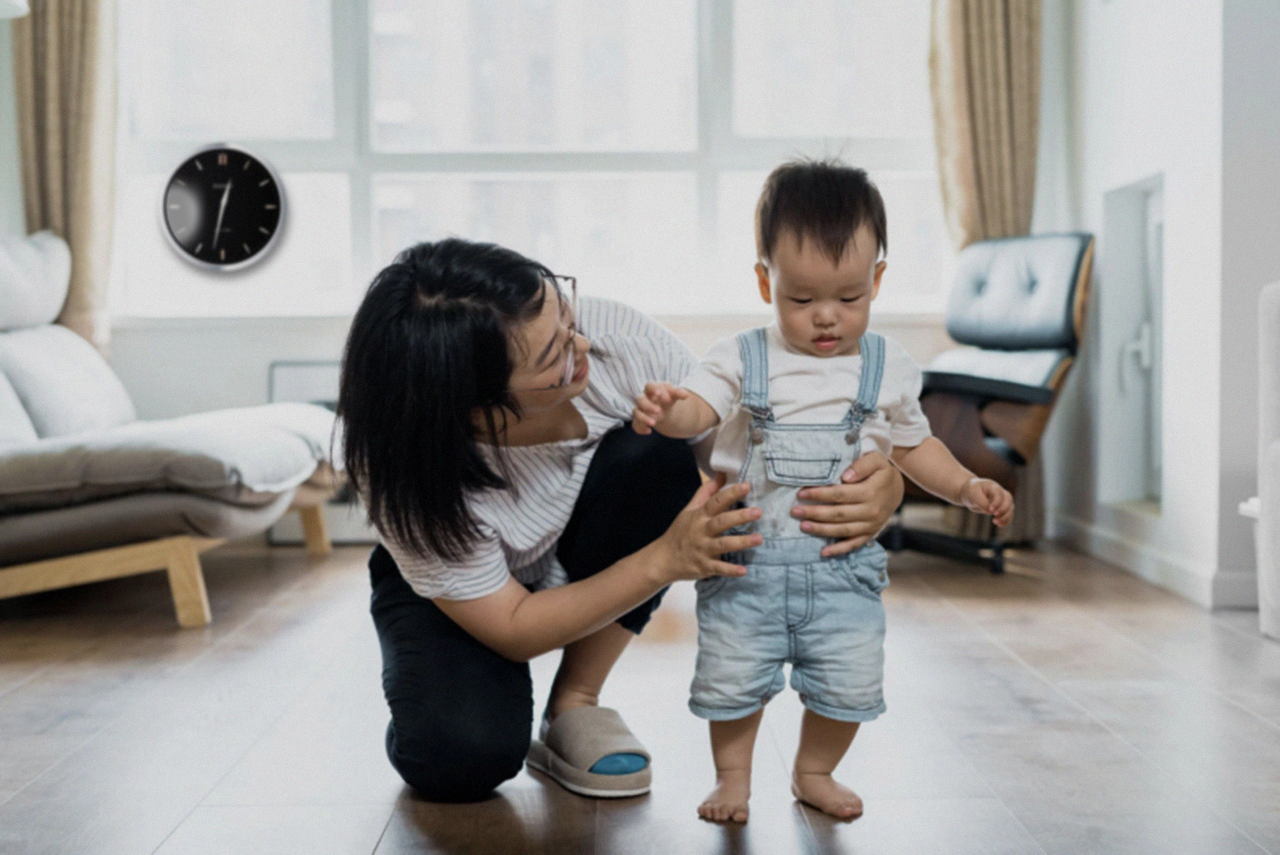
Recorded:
{"hour": 12, "minute": 32}
